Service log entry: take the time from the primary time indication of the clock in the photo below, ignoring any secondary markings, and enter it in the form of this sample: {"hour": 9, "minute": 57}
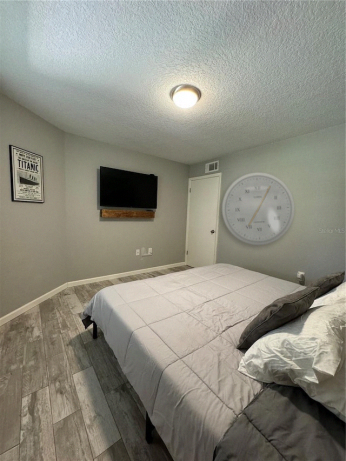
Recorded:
{"hour": 7, "minute": 5}
